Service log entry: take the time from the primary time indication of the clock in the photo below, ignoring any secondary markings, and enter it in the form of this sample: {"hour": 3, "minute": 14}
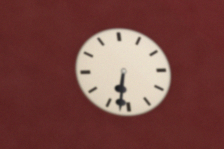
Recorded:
{"hour": 6, "minute": 32}
